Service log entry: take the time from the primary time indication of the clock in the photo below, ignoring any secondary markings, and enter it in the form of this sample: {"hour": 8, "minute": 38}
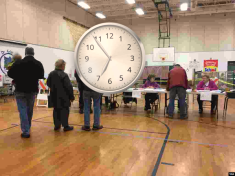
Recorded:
{"hour": 6, "minute": 54}
